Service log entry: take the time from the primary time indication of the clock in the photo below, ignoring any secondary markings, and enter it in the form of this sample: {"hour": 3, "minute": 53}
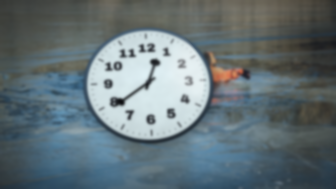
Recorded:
{"hour": 12, "minute": 39}
